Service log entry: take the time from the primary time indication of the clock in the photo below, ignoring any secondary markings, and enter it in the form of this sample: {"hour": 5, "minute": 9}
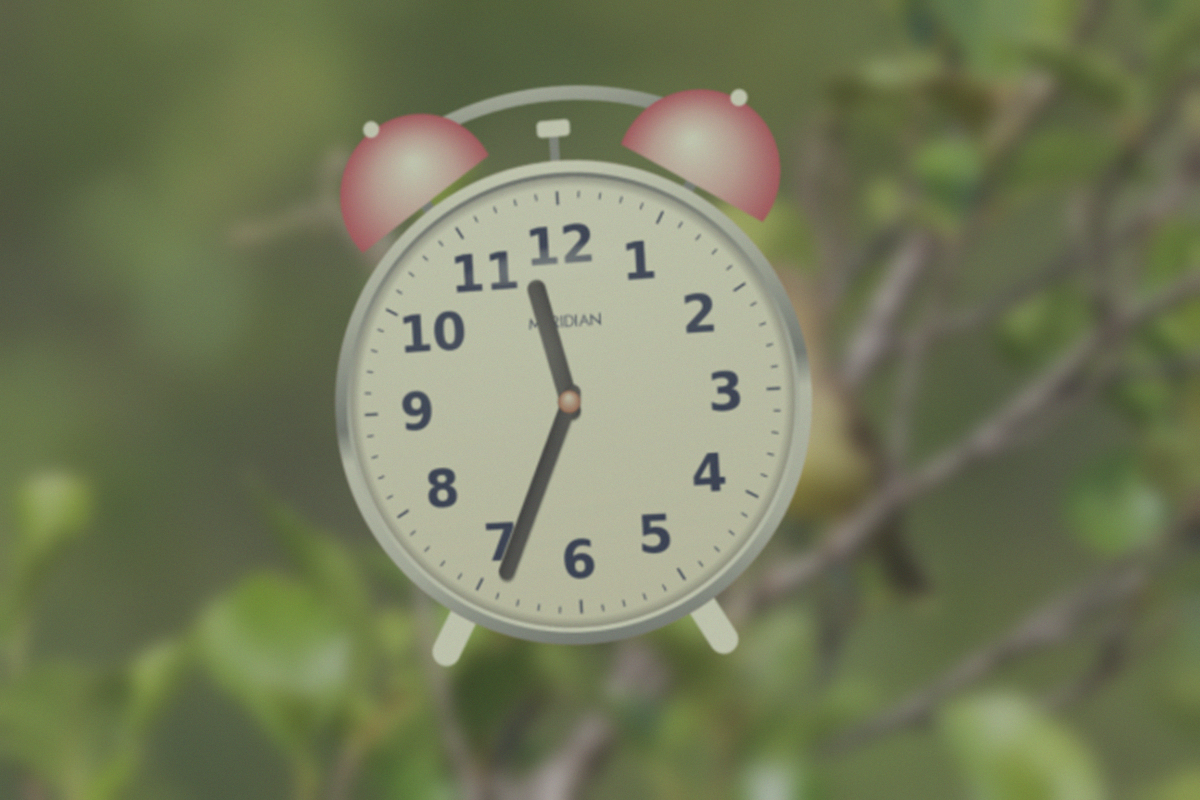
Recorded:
{"hour": 11, "minute": 34}
